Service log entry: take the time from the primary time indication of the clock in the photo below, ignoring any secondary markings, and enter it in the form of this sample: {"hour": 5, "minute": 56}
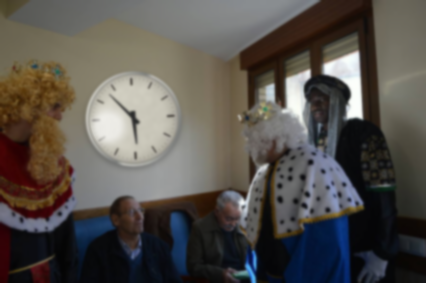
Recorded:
{"hour": 5, "minute": 53}
